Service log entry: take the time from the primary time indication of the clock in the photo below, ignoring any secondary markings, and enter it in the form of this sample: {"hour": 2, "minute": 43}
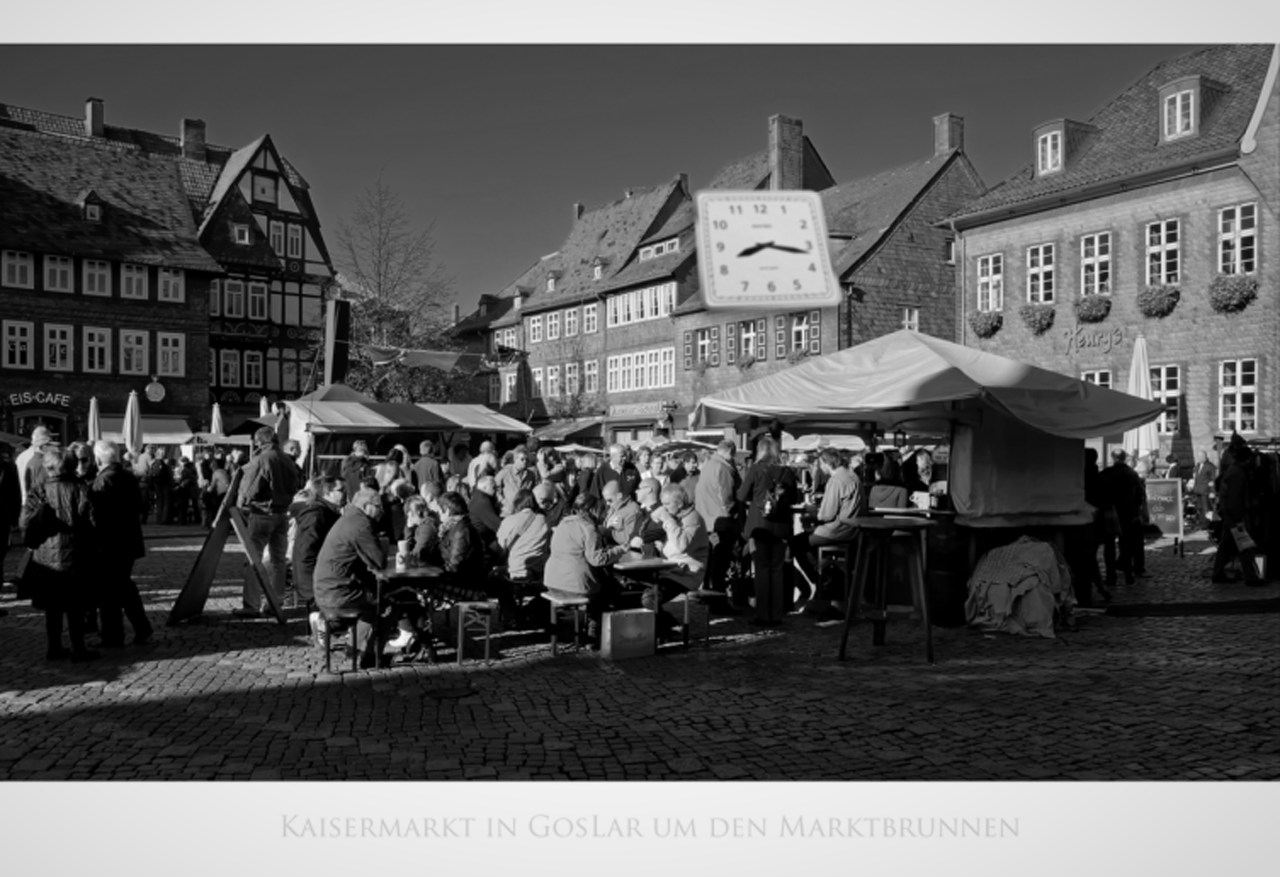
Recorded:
{"hour": 8, "minute": 17}
